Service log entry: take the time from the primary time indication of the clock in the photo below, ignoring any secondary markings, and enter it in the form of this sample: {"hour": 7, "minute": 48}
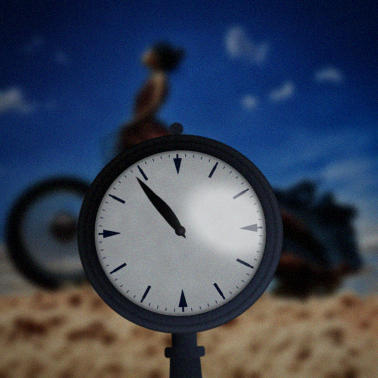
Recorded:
{"hour": 10, "minute": 54}
